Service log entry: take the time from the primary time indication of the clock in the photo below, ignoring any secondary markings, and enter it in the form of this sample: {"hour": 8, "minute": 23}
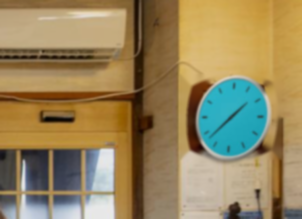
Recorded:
{"hour": 1, "minute": 38}
